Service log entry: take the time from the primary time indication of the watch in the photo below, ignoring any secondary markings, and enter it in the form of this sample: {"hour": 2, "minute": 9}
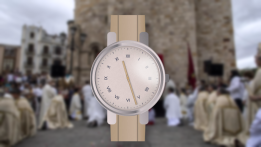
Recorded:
{"hour": 11, "minute": 27}
